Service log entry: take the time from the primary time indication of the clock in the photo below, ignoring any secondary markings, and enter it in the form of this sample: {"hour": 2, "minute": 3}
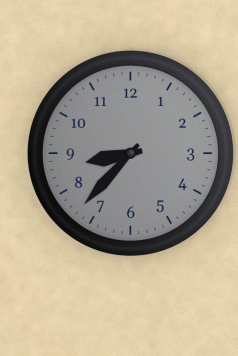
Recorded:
{"hour": 8, "minute": 37}
